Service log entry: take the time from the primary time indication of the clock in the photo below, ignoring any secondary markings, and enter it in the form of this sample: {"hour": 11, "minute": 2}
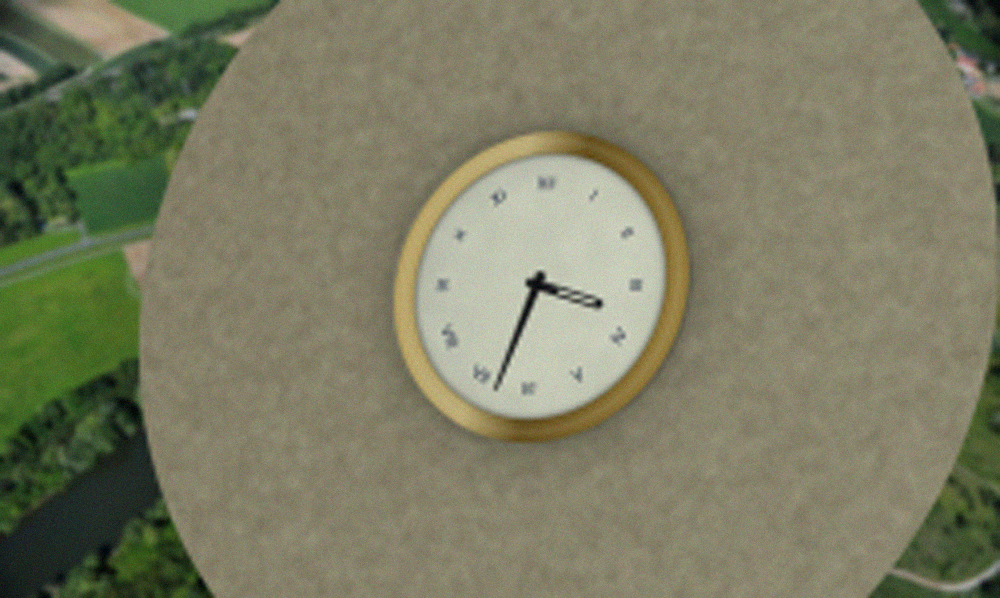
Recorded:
{"hour": 3, "minute": 33}
